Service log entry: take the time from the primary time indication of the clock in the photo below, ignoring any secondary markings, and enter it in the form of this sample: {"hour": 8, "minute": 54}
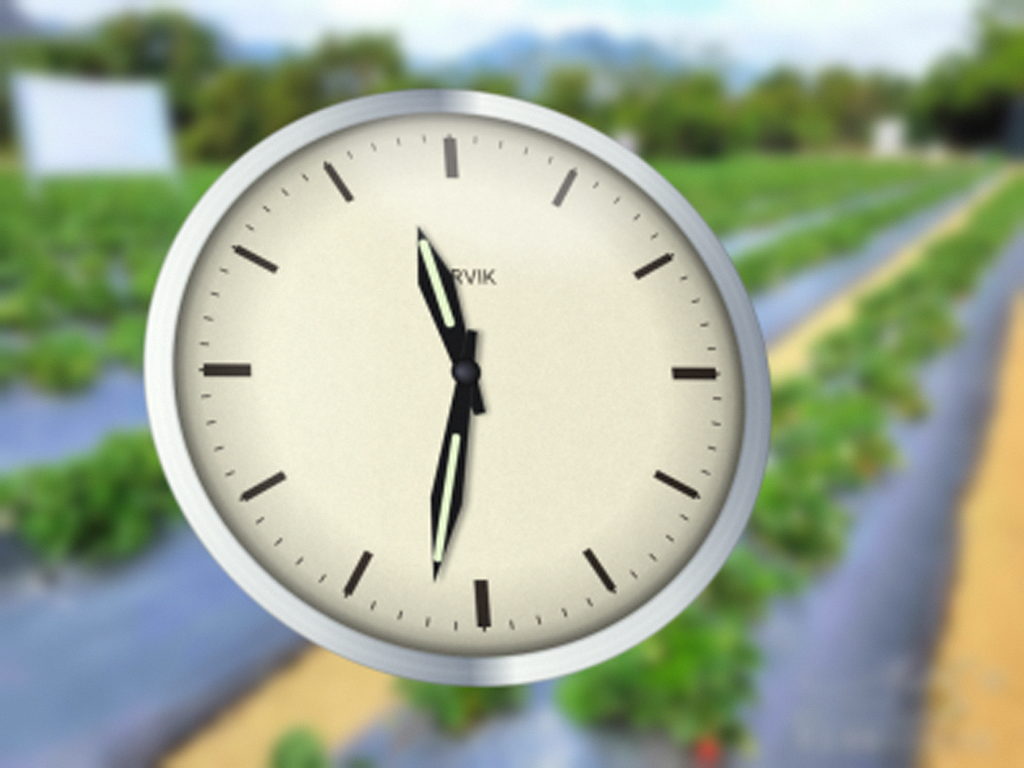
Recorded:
{"hour": 11, "minute": 32}
